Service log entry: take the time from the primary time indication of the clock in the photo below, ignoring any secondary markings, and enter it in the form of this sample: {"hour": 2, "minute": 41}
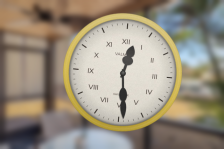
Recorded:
{"hour": 12, "minute": 29}
